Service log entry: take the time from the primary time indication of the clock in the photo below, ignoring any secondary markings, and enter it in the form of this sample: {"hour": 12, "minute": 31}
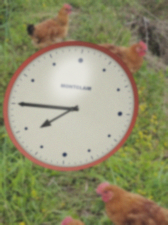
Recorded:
{"hour": 7, "minute": 45}
